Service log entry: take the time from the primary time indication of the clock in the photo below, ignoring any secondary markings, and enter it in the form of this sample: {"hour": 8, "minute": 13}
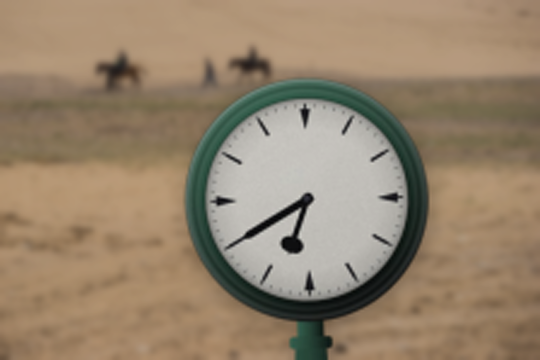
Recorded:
{"hour": 6, "minute": 40}
